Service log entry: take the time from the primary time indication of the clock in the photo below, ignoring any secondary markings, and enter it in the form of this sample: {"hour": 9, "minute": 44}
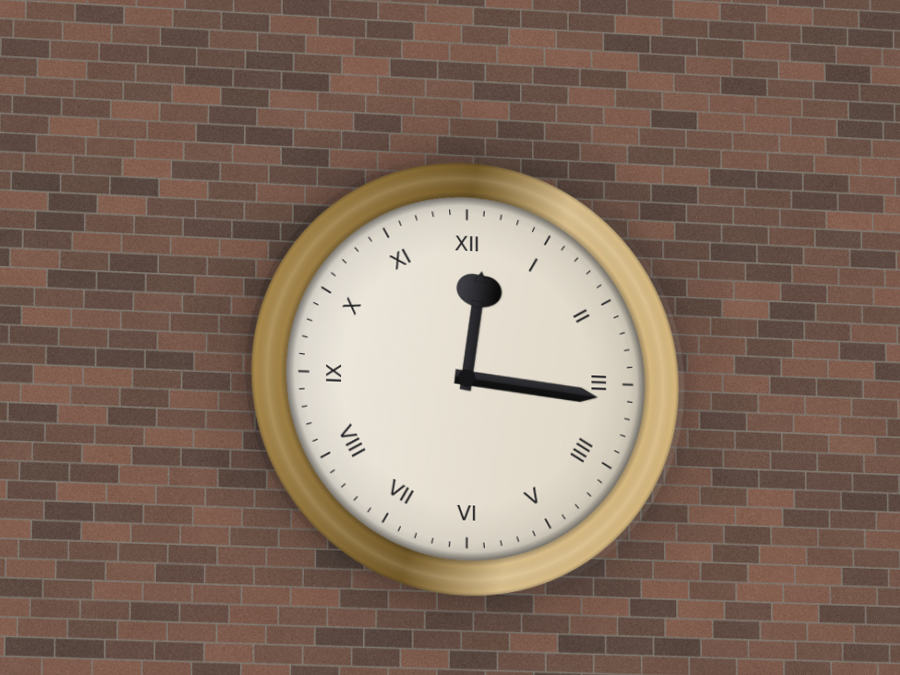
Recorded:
{"hour": 12, "minute": 16}
